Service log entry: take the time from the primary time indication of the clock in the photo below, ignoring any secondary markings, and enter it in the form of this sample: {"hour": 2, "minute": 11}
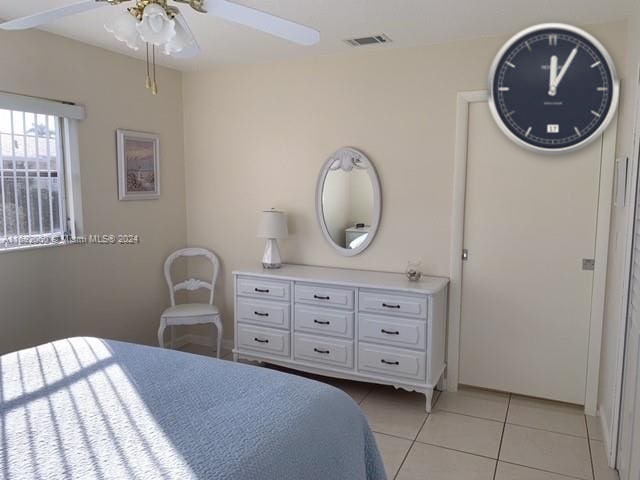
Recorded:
{"hour": 12, "minute": 5}
